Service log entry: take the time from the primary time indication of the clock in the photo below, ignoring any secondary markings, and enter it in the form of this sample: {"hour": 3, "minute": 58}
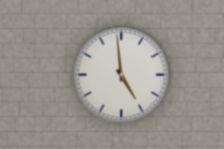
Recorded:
{"hour": 4, "minute": 59}
